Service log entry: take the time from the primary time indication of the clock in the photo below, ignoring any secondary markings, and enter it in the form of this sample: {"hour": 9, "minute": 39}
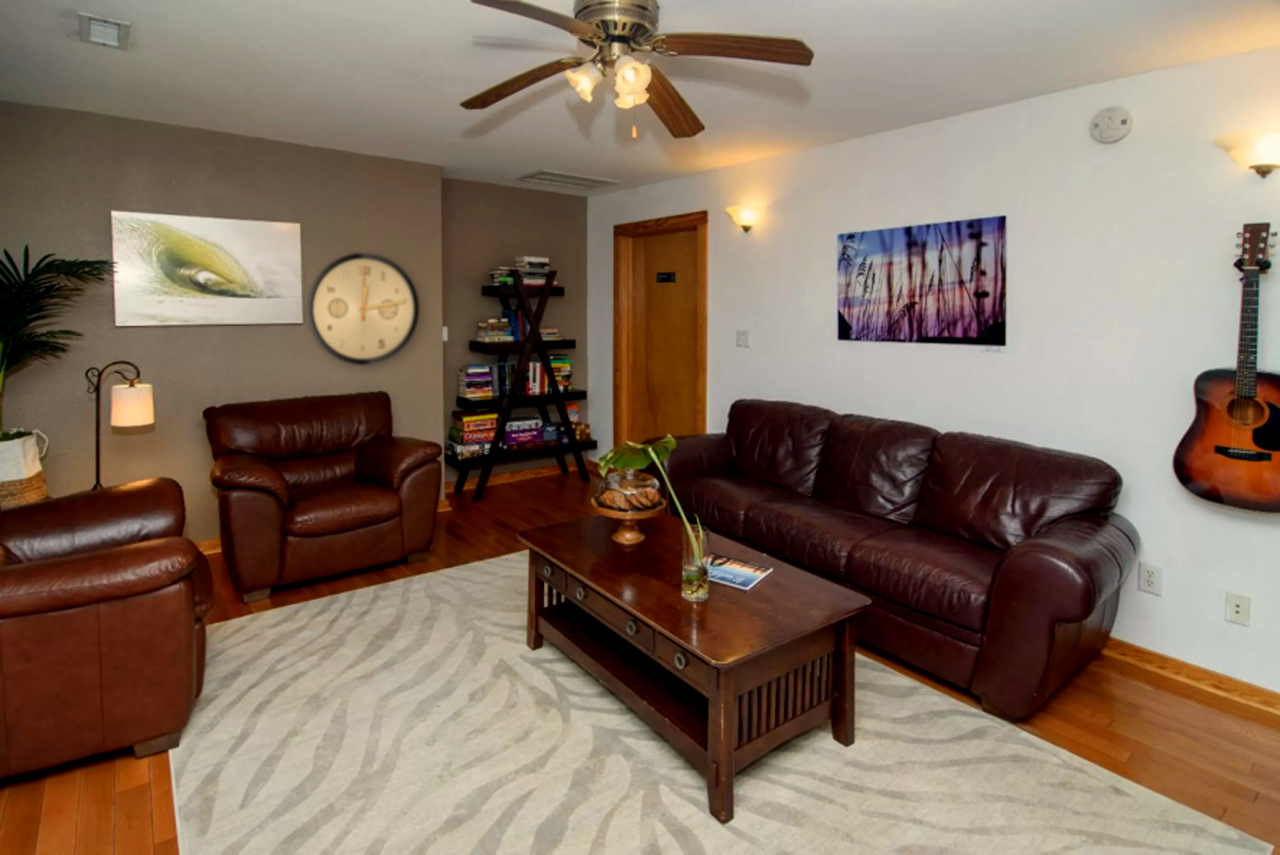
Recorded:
{"hour": 12, "minute": 13}
